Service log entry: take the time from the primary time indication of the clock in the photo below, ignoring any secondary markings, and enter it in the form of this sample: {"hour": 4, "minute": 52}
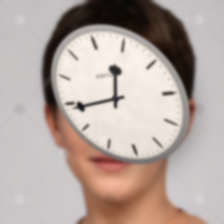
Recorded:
{"hour": 12, "minute": 44}
